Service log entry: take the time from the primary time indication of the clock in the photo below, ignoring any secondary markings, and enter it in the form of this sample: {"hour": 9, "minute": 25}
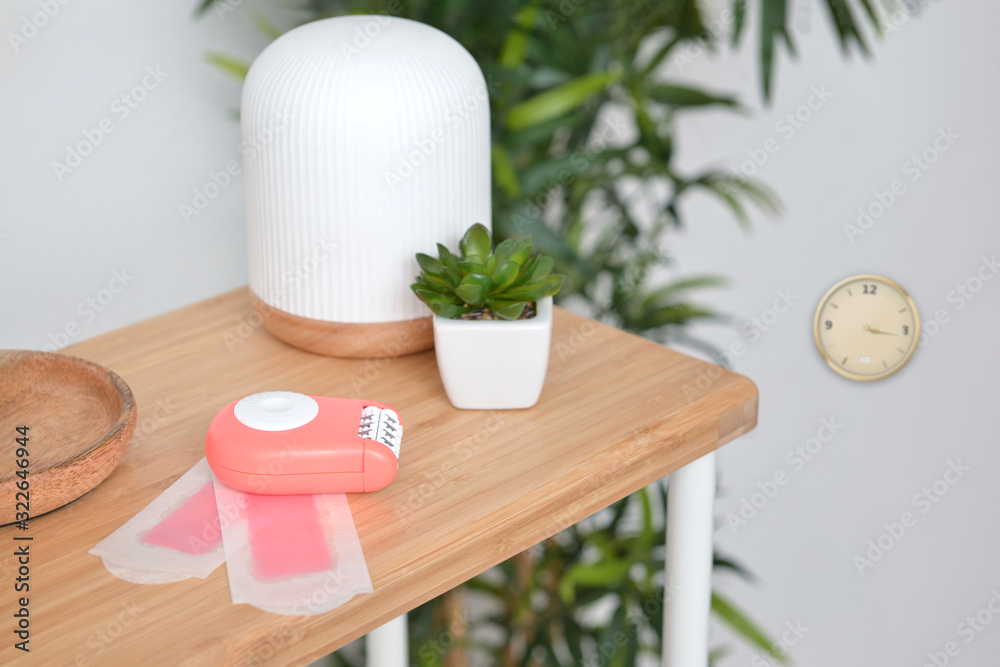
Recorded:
{"hour": 3, "minute": 16}
